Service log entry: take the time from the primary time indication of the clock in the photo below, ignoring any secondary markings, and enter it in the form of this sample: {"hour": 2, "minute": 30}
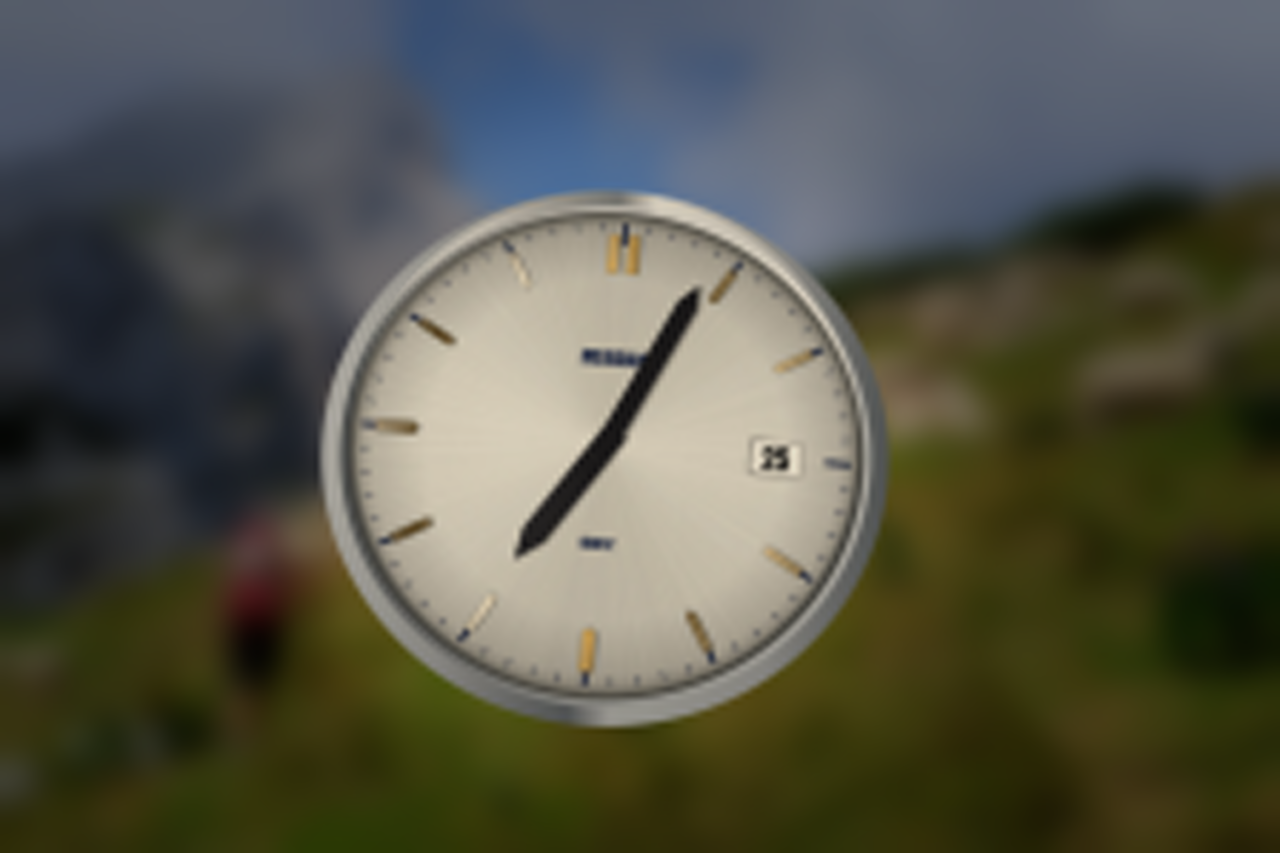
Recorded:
{"hour": 7, "minute": 4}
